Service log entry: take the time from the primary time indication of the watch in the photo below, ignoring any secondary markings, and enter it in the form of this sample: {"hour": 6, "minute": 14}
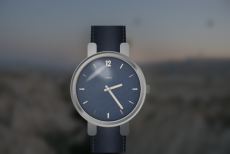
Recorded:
{"hour": 2, "minute": 24}
